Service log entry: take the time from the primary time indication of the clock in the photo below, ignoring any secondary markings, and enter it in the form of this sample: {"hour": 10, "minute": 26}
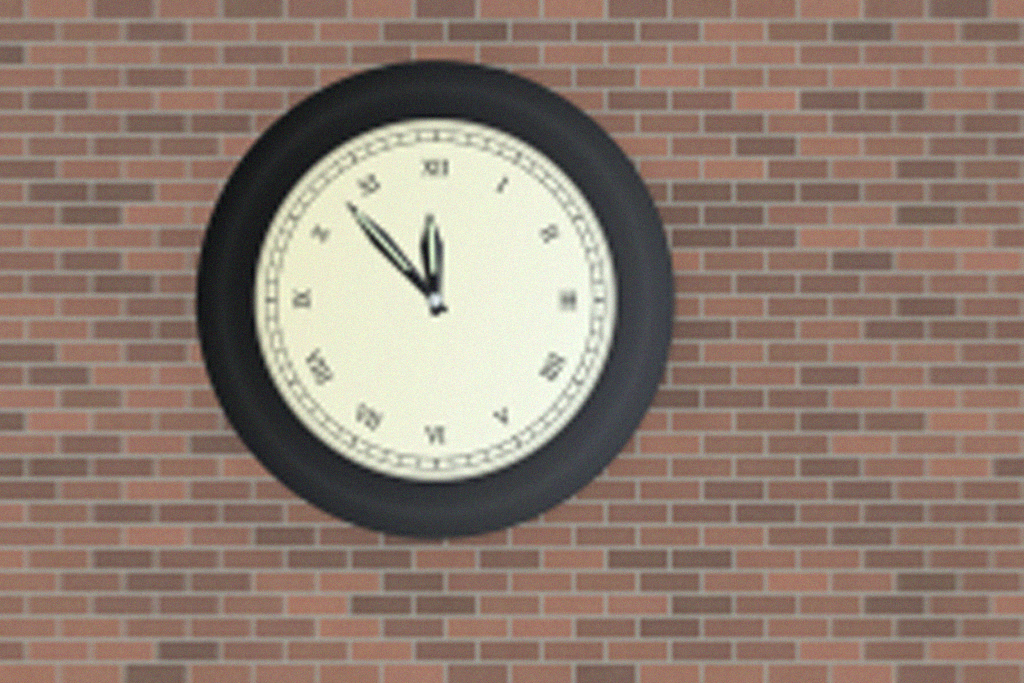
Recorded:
{"hour": 11, "minute": 53}
